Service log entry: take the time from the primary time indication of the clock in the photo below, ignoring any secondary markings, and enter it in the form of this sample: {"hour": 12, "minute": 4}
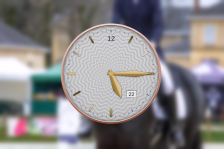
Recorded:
{"hour": 5, "minute": 15}
